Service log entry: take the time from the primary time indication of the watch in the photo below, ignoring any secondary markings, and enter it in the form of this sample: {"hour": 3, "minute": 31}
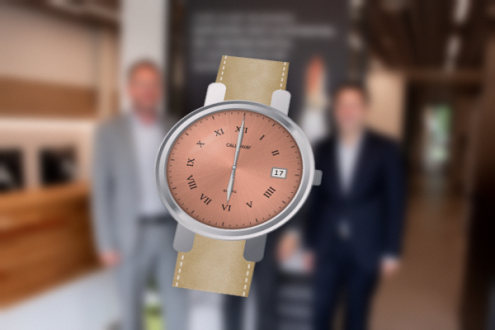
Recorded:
{"hour": 6, "minute": 0}
